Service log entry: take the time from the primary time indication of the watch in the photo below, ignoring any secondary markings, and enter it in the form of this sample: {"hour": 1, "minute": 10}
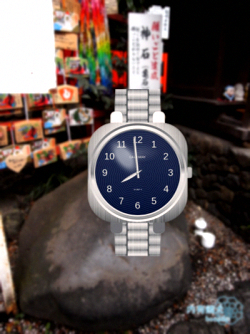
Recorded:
{"hour": 7, "minute": 59}
